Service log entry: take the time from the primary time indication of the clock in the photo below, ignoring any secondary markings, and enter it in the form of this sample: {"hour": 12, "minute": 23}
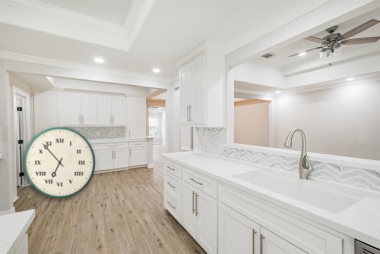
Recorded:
{"hour": 6, "minute": 53}
